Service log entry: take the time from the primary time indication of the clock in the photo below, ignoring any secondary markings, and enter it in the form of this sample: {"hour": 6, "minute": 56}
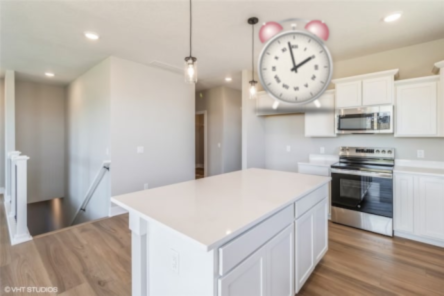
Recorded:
{"hour": 1, "minute": 58}
